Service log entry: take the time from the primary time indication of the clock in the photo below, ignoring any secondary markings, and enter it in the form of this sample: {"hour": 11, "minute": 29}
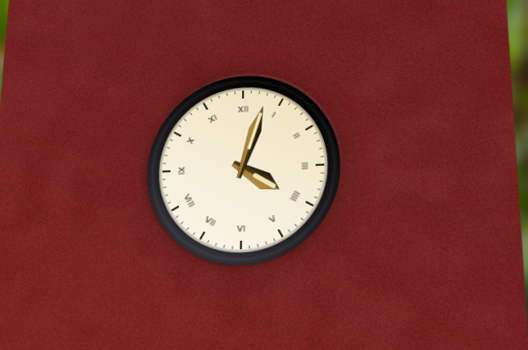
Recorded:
{"hour": 4, "minute": 3}
